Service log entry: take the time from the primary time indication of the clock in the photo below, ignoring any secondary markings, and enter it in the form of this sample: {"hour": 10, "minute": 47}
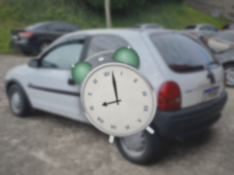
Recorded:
{"hour": 9, "minute": 2}
